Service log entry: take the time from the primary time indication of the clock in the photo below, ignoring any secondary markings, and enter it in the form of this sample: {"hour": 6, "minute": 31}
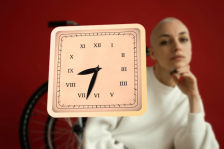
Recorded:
{"hour": 8, "minute": 33}
